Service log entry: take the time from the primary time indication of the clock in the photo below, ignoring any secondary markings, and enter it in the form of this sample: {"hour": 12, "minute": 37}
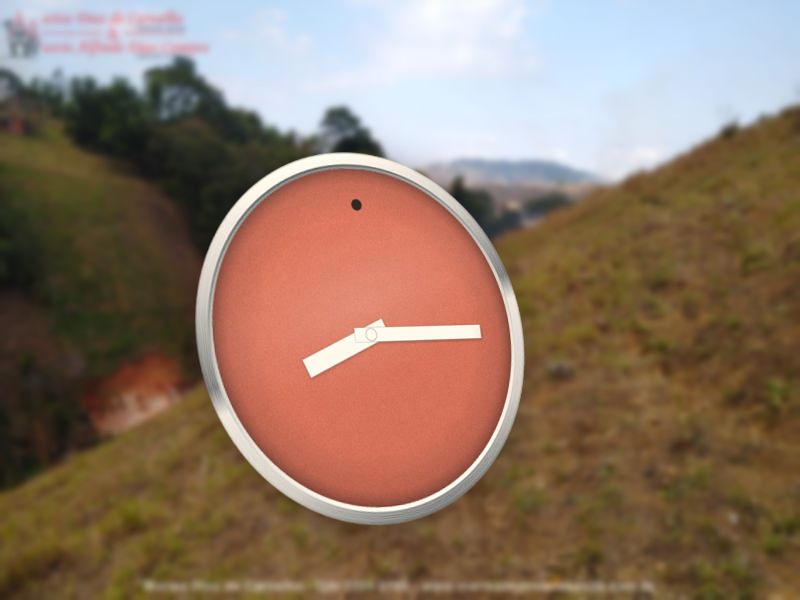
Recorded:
{"hour": 8, "minute": 15}
